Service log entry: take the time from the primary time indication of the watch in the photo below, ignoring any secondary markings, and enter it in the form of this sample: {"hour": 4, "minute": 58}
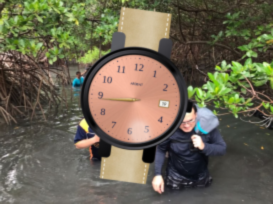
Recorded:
{"hour": 8, "minute": 44}
